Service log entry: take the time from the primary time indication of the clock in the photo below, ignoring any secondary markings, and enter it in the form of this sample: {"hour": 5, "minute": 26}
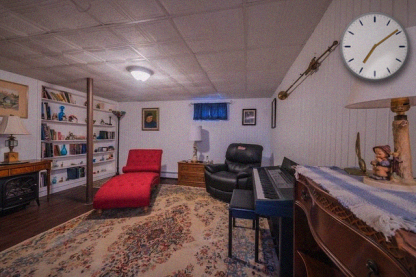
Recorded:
{"hour": 7, "minute": 9}
